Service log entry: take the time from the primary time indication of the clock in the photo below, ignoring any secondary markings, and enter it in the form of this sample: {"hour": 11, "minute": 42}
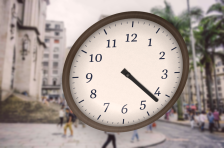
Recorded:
{"hour": 4, "minute": 22}
